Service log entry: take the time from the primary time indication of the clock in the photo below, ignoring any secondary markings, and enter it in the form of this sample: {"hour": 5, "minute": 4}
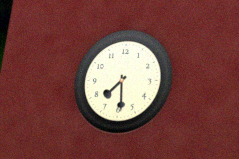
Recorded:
{"hour": 7, "minute": 29}
